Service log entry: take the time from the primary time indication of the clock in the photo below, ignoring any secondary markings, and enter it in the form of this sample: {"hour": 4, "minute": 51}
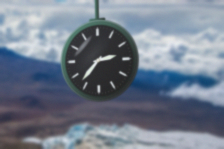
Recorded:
{"hour": 2, "minute": 37}
